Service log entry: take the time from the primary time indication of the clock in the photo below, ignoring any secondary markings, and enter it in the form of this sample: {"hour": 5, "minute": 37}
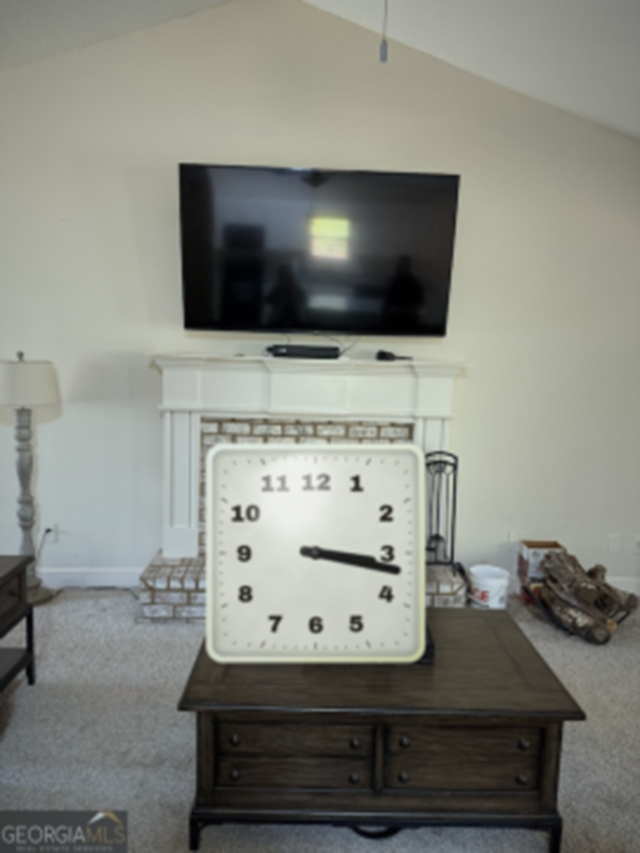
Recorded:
{"hour": 3, "minute": 17}
